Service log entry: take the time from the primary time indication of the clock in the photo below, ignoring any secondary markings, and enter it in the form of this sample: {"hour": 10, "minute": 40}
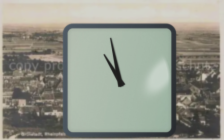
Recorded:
{"hour": 10, "minute": 58}
